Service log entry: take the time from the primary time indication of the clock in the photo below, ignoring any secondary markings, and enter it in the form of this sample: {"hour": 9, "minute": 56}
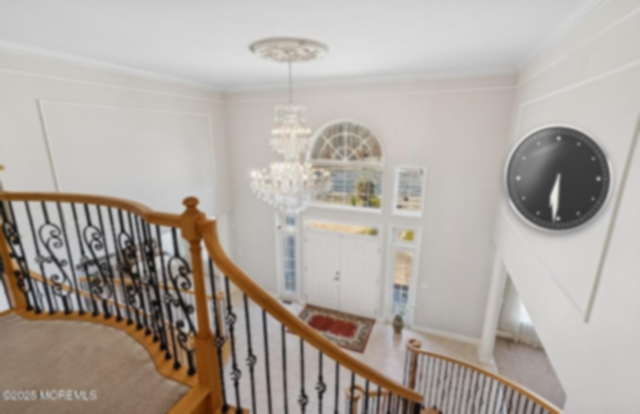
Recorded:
{"hour": 6, "minute": 31}
